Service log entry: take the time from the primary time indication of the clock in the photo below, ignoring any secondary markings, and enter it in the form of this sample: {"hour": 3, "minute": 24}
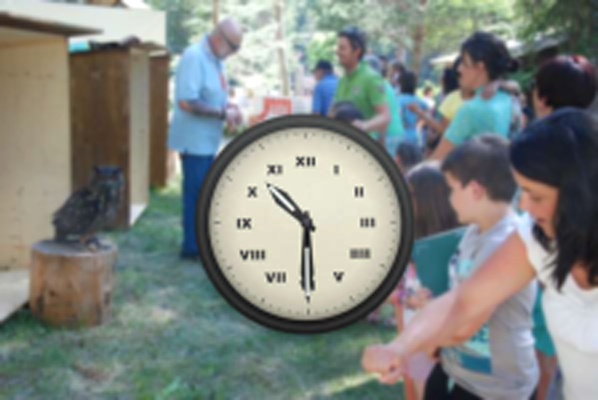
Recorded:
{"hour": 10, "minute": 30}
